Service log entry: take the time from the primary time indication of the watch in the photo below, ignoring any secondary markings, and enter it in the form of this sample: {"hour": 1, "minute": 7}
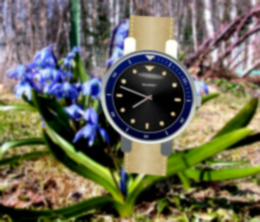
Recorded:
{"hour": 7, "minute": 48}
